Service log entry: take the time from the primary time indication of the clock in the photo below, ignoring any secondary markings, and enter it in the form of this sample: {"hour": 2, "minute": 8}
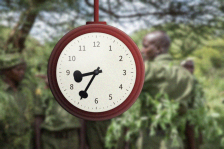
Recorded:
{"hour": 8, "minute": 35}
